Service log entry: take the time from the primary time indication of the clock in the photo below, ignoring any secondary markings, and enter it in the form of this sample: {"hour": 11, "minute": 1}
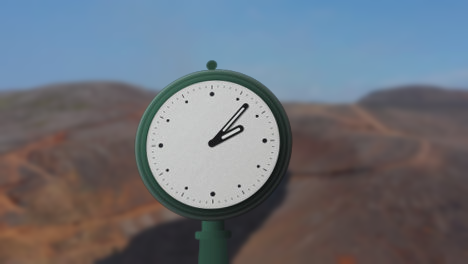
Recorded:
{"hour": 2, "minute": 7}
